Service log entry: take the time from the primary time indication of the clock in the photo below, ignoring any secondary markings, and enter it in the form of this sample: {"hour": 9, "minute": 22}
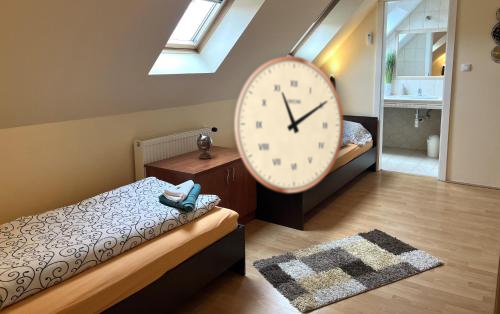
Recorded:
{"hour": 11, "minute": 10}
